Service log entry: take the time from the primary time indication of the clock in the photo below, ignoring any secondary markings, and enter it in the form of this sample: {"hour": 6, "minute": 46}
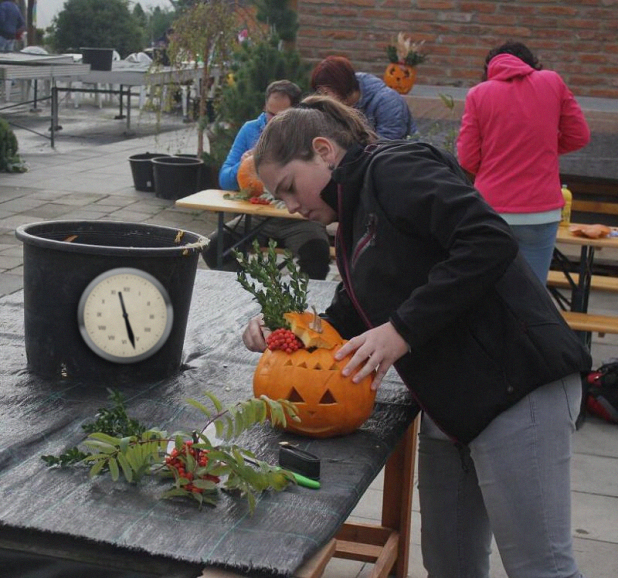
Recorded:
{"hour": 11, "minute": 27}
